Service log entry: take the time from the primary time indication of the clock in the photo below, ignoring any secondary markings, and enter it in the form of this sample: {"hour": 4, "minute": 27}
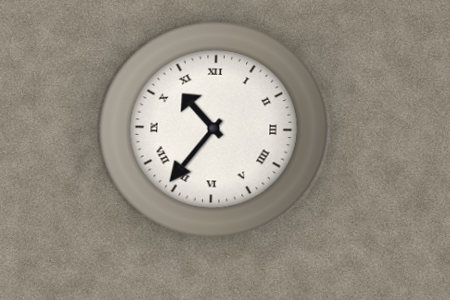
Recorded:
{"hour": 10, "minute": 36}
